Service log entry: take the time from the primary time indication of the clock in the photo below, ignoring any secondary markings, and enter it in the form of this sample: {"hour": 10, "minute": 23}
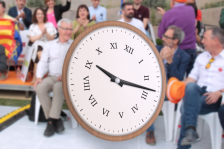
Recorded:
{"hour": 9, "minute": 13}
